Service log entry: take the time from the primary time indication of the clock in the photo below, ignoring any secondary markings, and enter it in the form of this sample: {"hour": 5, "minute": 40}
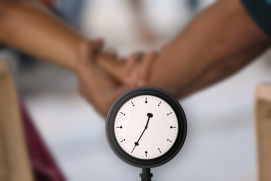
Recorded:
{"hour": 12, "minute": 35}
